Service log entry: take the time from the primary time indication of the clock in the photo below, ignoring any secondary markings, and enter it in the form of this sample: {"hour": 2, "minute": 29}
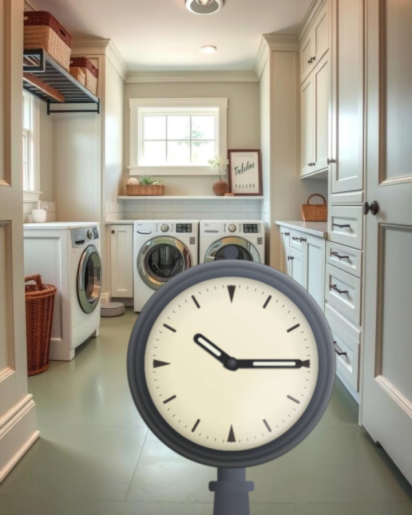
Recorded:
{"hour": 10, "minute": 15}
